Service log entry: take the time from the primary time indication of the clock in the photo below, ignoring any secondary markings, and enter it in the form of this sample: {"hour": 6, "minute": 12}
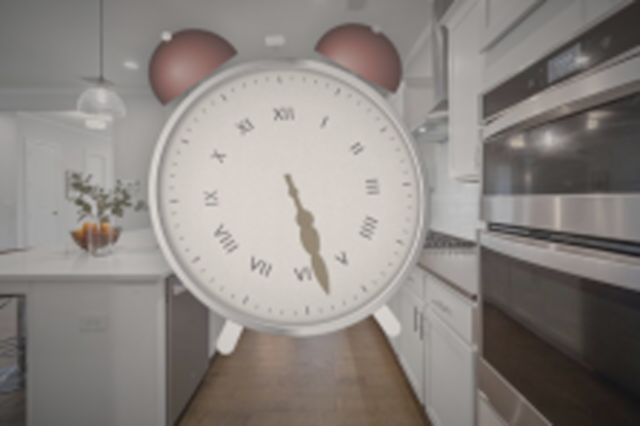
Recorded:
{"hour": 5, "minute": 28}
